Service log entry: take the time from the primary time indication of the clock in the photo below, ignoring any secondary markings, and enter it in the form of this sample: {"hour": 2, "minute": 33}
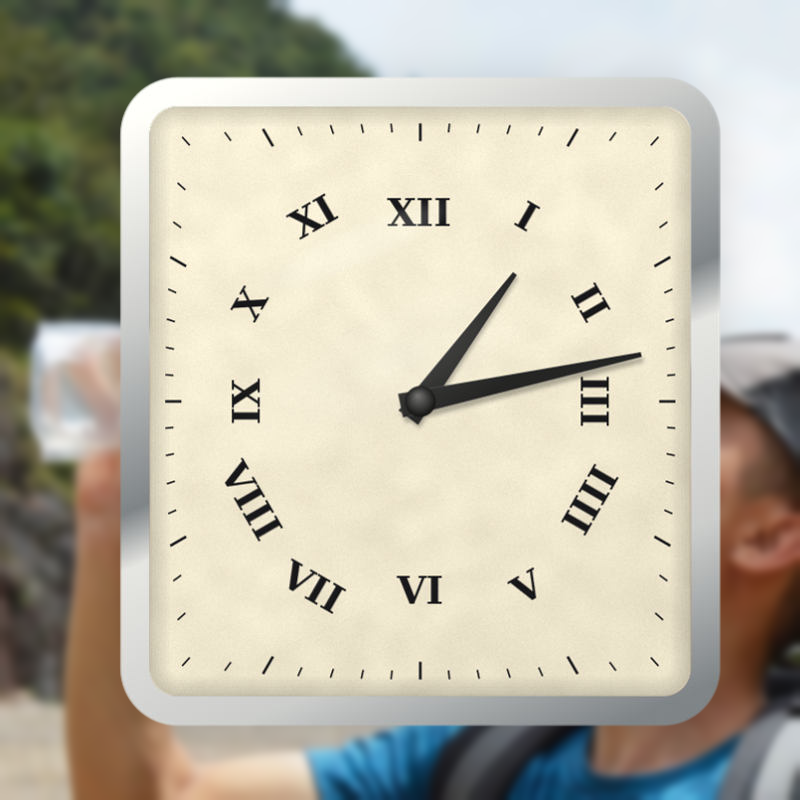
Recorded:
{"hour": 1, "minute": 13}
